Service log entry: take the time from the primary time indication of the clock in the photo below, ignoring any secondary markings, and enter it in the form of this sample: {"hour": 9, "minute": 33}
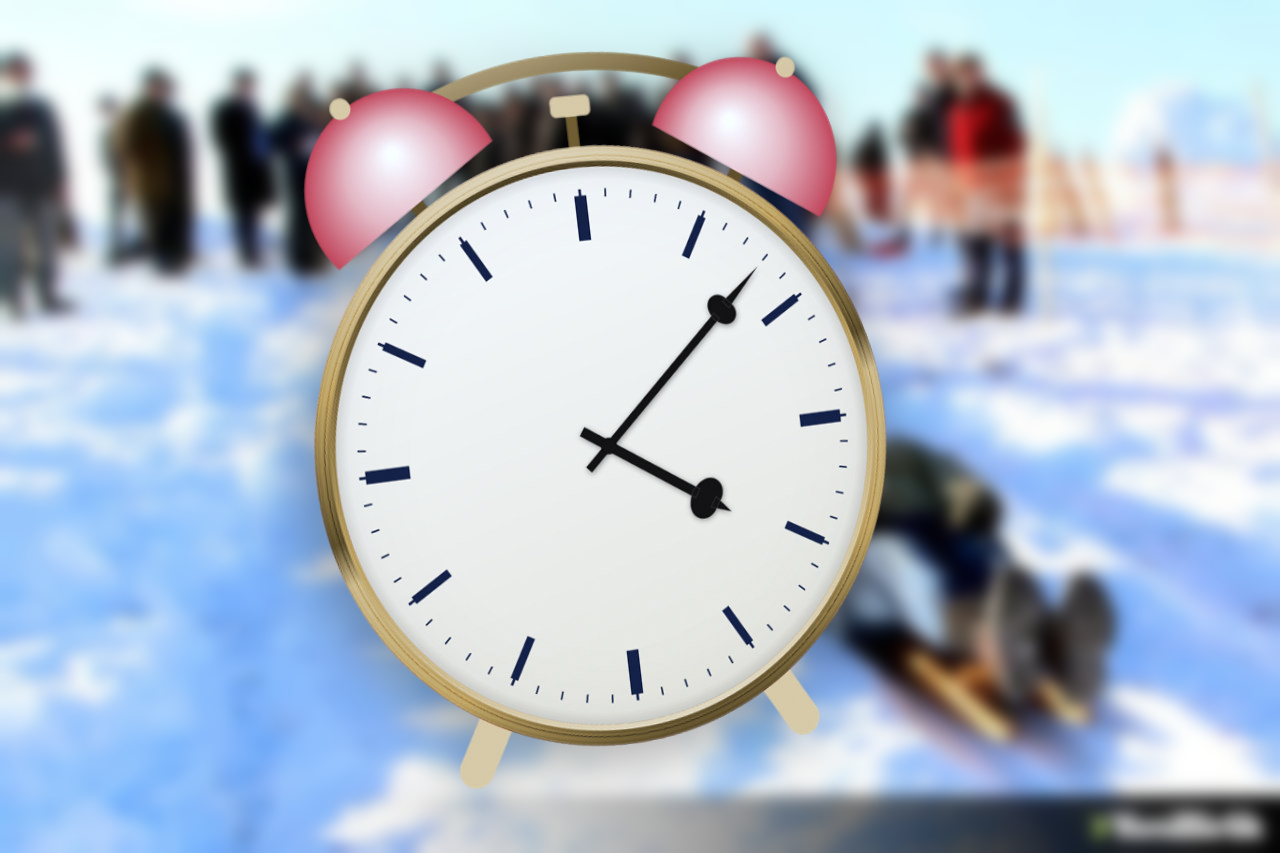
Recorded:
{"hour": 4, "minute": 8}
